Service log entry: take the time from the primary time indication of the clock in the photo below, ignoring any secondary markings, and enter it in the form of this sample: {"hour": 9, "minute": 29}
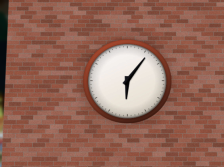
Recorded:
{"hour": 6, "minute": 6}
